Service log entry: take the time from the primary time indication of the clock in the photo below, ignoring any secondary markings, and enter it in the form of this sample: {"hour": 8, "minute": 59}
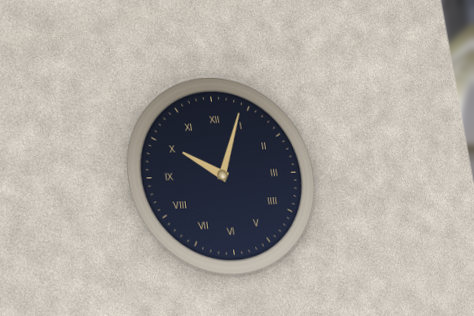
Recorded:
{"hour": 10, "minute": 4}
